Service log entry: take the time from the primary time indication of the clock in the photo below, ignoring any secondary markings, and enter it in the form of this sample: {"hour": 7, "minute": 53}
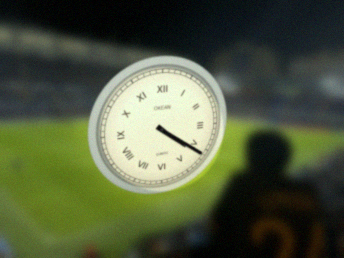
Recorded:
{"hour": 4, "minute": 21}
